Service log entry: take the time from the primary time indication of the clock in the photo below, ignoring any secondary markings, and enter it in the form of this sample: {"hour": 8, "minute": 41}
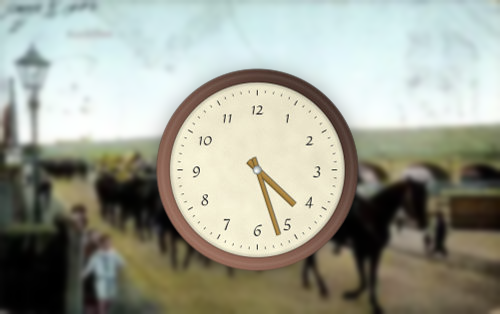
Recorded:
{"hour": 4, "minute": 27}
